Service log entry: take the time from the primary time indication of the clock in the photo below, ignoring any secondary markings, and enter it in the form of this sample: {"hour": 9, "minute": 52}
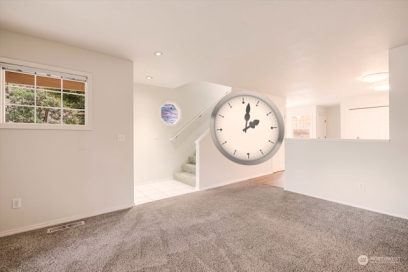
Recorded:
{"hour": 2, "minute": 2}
